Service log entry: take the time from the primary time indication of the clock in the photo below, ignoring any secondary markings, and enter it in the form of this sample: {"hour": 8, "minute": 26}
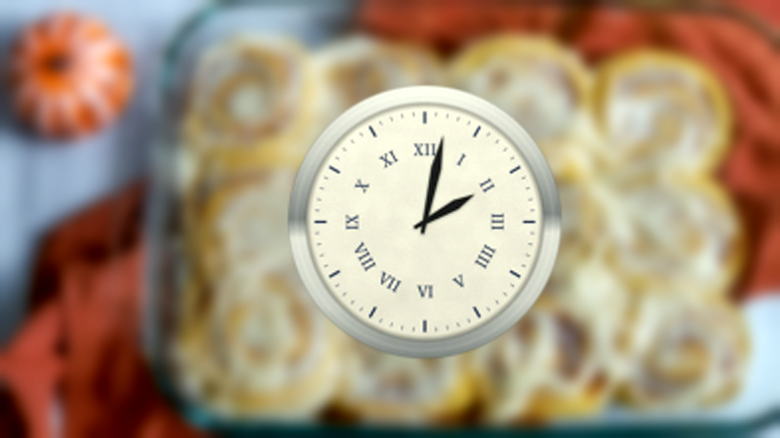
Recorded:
{"hour": 2, "minute": 2}
